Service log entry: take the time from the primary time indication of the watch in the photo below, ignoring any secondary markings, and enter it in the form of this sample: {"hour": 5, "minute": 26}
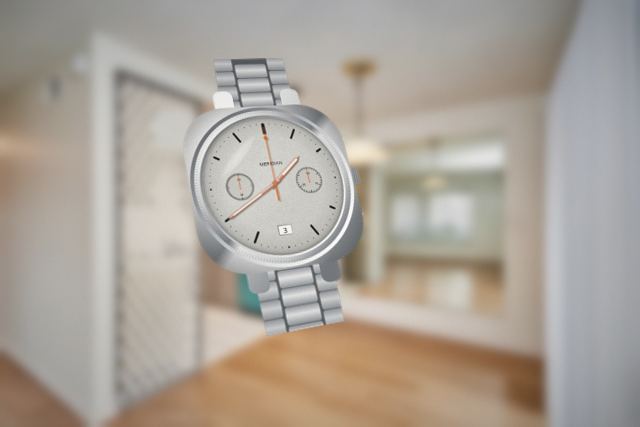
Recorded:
{"hour": 1, "minute": 40}
